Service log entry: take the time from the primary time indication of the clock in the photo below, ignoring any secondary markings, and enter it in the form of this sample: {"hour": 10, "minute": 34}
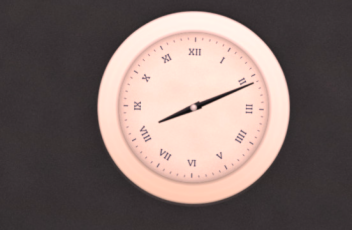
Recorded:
{"hour": 8, "minute": 11}
